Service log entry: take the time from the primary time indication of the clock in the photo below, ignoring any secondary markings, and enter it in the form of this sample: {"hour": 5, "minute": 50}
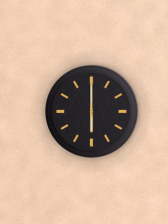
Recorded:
{"hour": 6, "minute": 0}
